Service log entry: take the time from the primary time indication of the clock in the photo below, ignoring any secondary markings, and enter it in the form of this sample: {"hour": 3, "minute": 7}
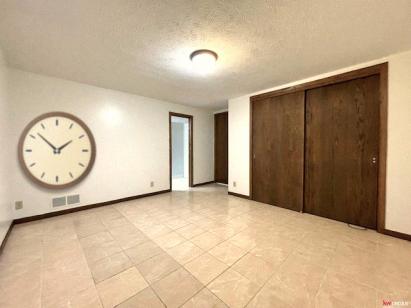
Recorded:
{"hour": 1, "minute": 52}
